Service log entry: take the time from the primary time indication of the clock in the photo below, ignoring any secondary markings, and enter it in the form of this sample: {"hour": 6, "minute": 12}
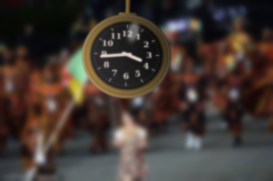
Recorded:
{"hour": 3, "minute": 44}
